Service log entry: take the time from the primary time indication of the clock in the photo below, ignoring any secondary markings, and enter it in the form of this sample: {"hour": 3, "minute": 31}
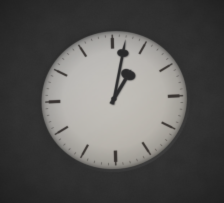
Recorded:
{"hour": 1, "minute": 2}
